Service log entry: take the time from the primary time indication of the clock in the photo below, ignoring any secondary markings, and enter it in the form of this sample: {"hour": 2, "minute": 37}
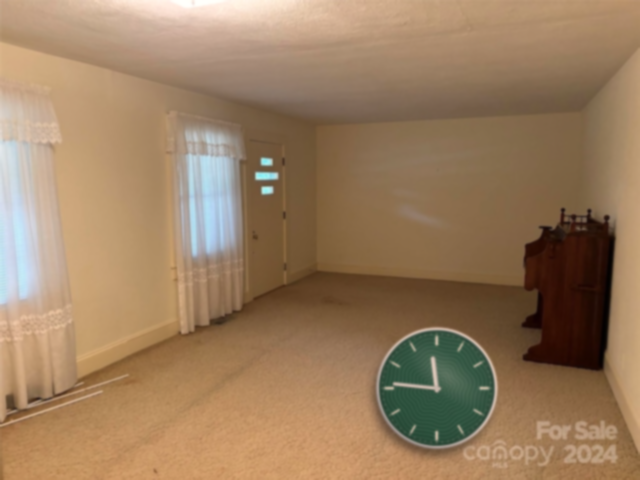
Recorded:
{"hour": 11, "minute": 46}
